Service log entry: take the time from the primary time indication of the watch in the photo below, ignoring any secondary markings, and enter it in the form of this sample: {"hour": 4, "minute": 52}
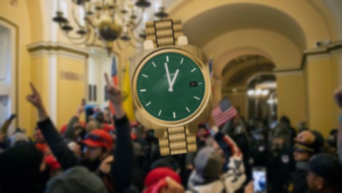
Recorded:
{"hour": 12, "minute": 59}
